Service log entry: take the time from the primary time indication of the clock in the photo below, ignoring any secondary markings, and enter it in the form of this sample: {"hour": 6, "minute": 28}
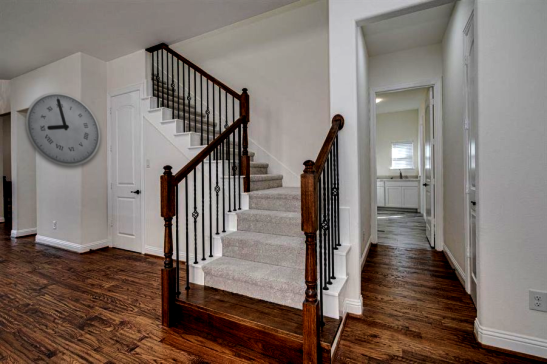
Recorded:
{"hour": 9, "minute": 0}
